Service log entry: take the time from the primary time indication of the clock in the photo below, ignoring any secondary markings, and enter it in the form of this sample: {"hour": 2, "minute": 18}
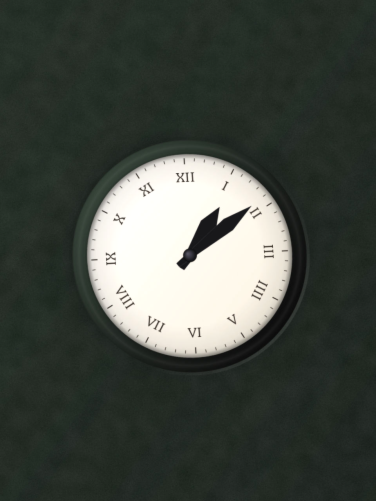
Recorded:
{"hour": 1, "minute": 9}
